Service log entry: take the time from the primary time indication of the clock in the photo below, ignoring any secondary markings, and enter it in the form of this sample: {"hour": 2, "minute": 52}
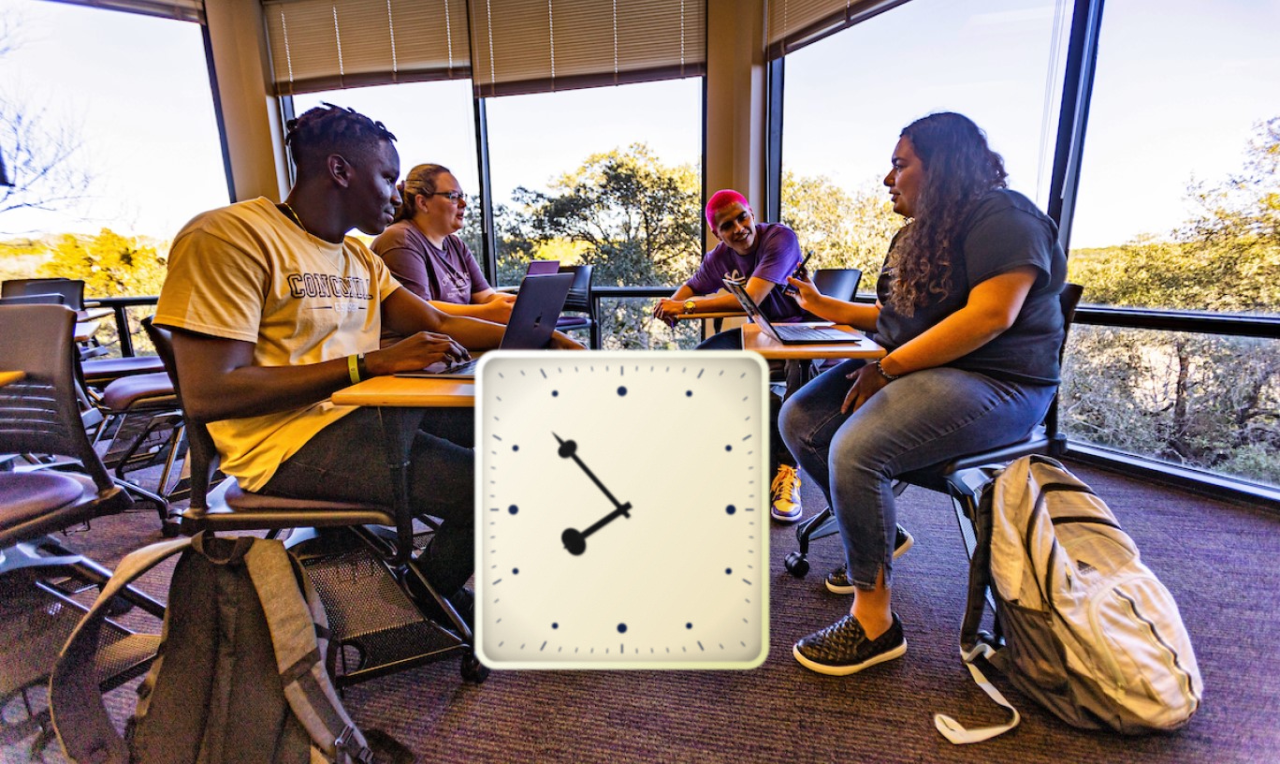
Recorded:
{"hour": 7, "minute": 53}
